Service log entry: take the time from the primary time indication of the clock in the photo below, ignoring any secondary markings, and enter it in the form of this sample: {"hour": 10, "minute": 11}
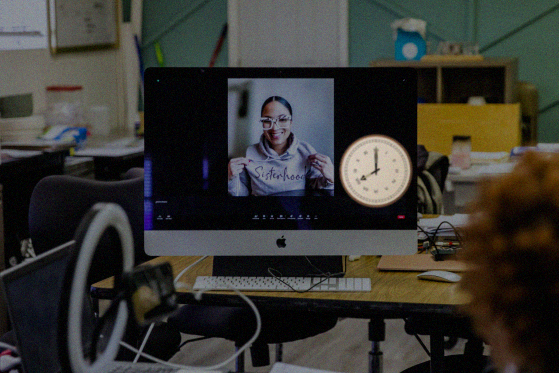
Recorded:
{"hour": 8, "minute": 0}
